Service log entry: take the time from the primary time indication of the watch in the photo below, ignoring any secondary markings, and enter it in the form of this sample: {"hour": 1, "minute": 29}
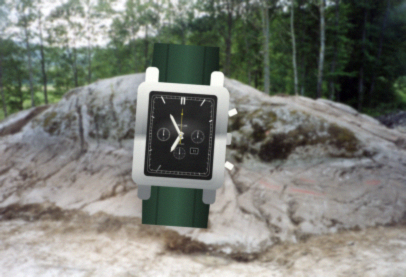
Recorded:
{"hour": 6, "minute": 55}
